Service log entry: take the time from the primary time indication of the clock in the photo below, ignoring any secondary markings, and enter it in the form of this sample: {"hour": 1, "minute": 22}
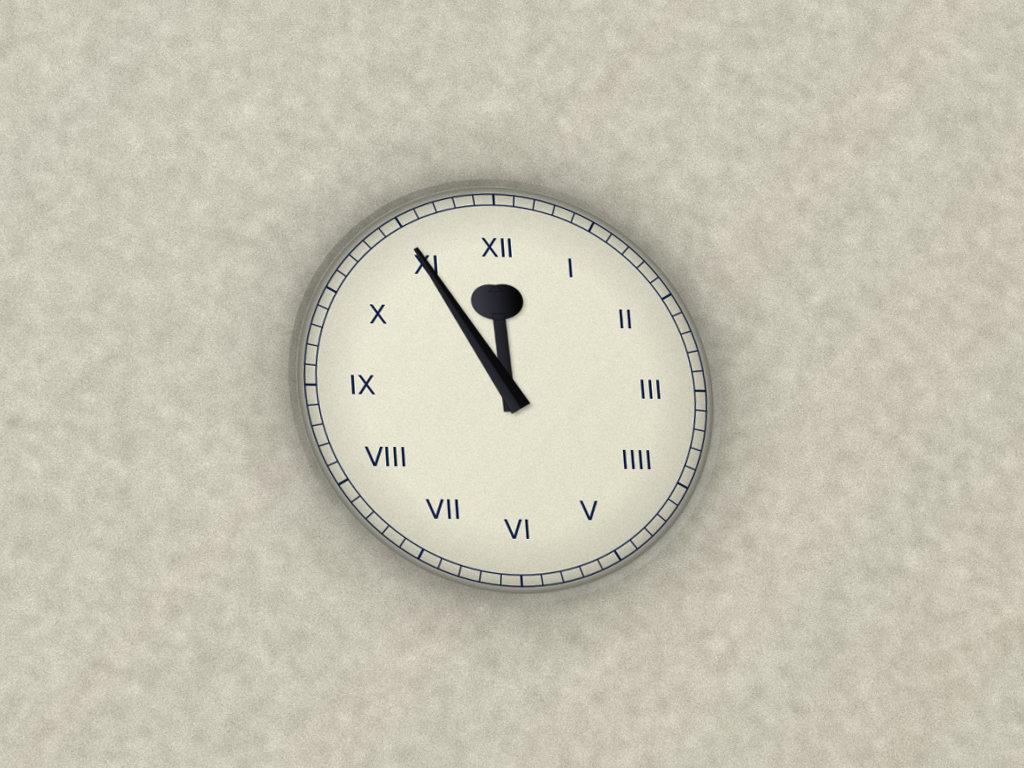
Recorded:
{"hour": 11, "minute": 55}
